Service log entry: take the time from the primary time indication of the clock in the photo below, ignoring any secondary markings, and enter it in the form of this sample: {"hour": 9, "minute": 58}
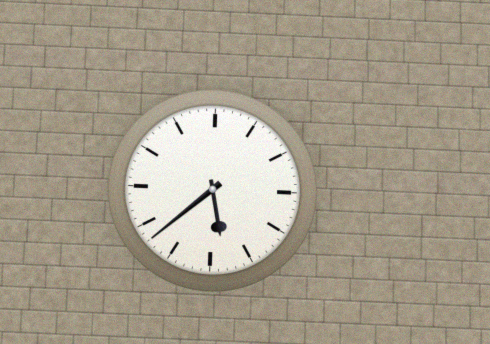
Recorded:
{"hour": 5, "minute": 38}
